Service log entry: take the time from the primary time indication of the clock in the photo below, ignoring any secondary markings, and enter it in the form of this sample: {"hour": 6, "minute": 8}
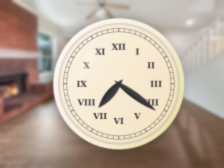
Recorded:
{"hour": 7, "minute": 21}
